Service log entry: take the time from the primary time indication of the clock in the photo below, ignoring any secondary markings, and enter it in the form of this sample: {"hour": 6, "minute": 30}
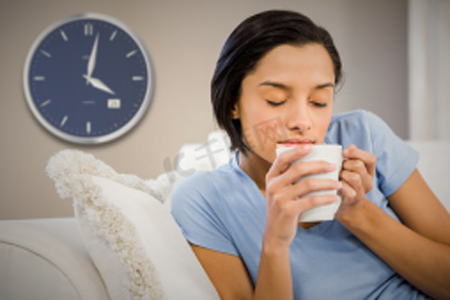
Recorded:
{"hour": 4, "minute": 2}
